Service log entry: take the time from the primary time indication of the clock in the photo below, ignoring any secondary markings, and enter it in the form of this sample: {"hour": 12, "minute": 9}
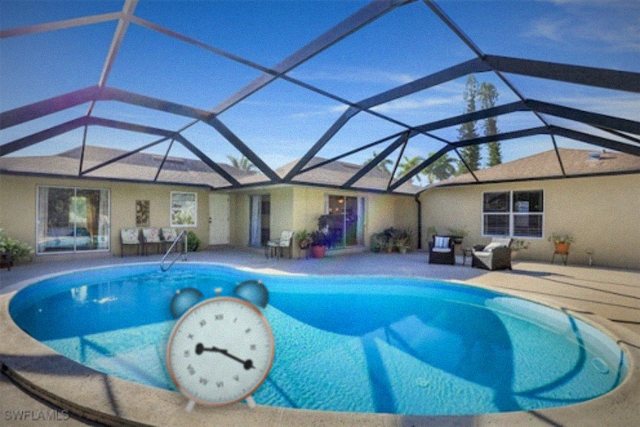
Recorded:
{"hour": 9, "minute": 20}
